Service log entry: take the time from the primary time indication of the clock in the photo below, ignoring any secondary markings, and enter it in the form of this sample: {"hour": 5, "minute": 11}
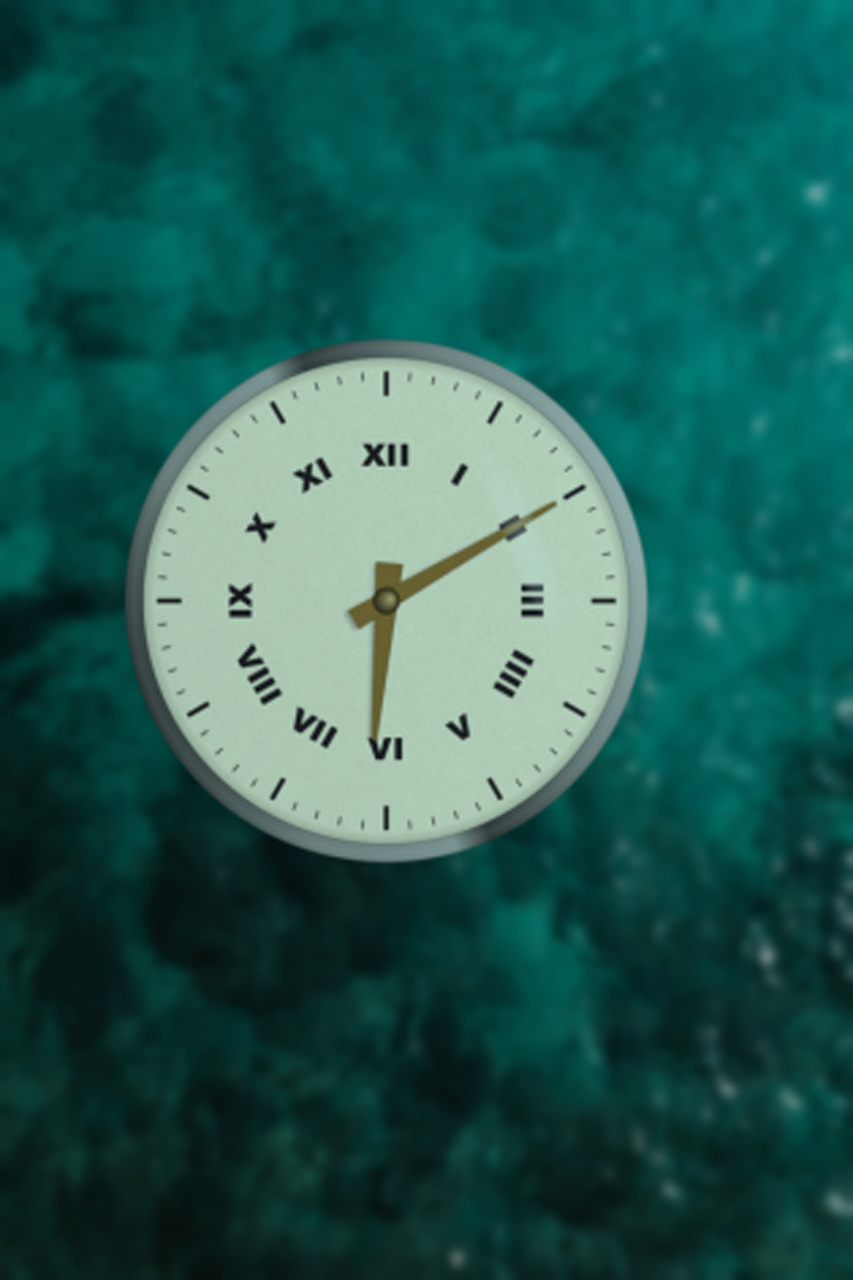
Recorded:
{"hour": 6, "minute": 10}
